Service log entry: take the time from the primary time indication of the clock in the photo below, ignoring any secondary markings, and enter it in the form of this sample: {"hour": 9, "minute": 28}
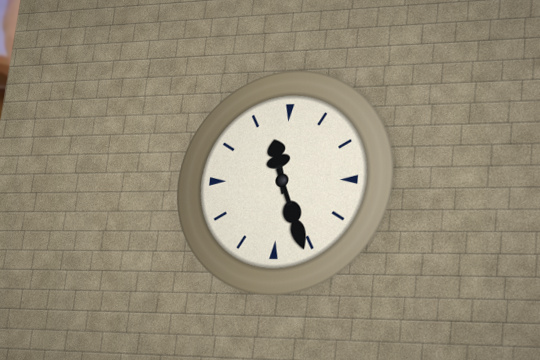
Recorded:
{"hour": 11, "minute": 26}
